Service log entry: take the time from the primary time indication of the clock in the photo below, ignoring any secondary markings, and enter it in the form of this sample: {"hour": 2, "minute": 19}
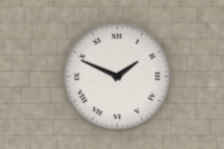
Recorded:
{"hour": 1, "minute": 49}
